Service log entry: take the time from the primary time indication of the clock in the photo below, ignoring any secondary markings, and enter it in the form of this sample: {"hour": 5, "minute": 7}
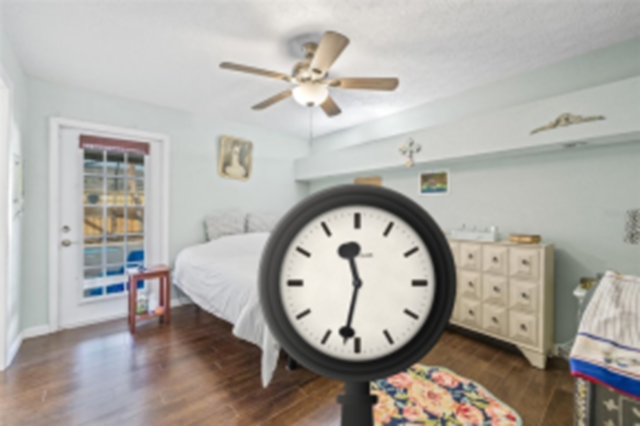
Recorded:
{"hour": 11, "minute": 32}
